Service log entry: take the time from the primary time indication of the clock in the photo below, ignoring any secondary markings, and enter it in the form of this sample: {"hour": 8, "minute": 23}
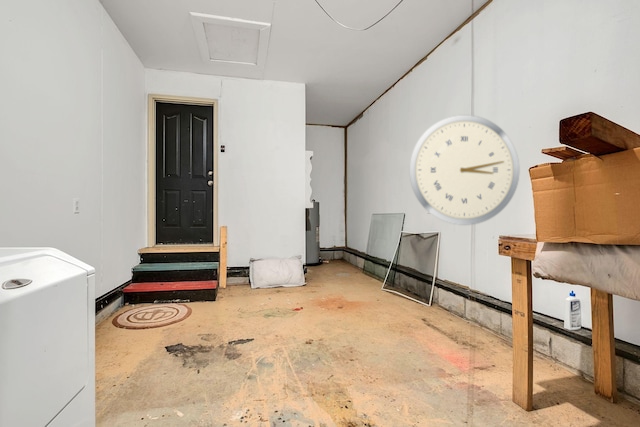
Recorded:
{"hour": 3, "minute": 13}
